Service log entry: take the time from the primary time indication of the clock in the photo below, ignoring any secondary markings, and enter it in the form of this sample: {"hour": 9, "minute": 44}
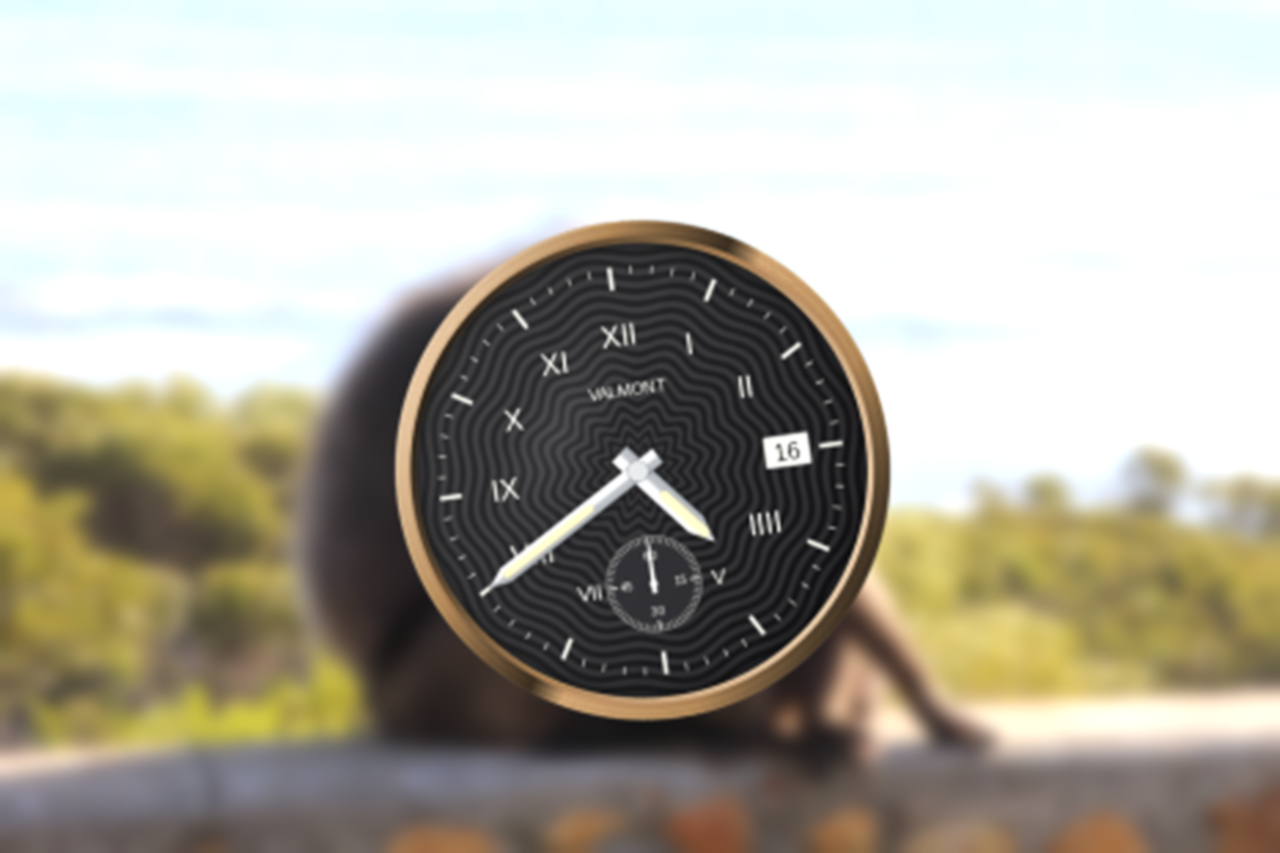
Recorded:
{"hour": 4, "minute": 40}
